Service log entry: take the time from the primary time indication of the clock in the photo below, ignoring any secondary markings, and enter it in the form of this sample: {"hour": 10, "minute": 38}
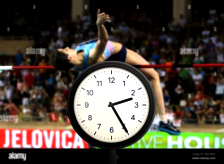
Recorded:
{"hour": 2, "minute": 25}
